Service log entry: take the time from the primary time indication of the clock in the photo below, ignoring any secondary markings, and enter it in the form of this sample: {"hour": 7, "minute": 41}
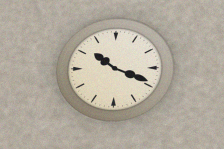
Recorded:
{"hour": 10, "minute": 19}
